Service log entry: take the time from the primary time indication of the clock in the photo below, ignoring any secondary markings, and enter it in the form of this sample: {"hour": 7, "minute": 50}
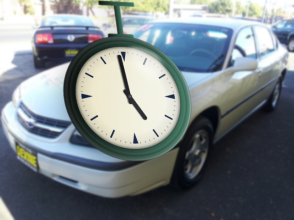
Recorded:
{"hour": 4, "minute": 59}
